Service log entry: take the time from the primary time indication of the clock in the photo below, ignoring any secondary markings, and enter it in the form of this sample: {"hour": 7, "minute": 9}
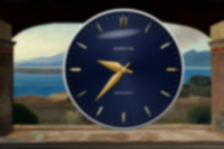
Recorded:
{"hour": 9, "minute": 37}
